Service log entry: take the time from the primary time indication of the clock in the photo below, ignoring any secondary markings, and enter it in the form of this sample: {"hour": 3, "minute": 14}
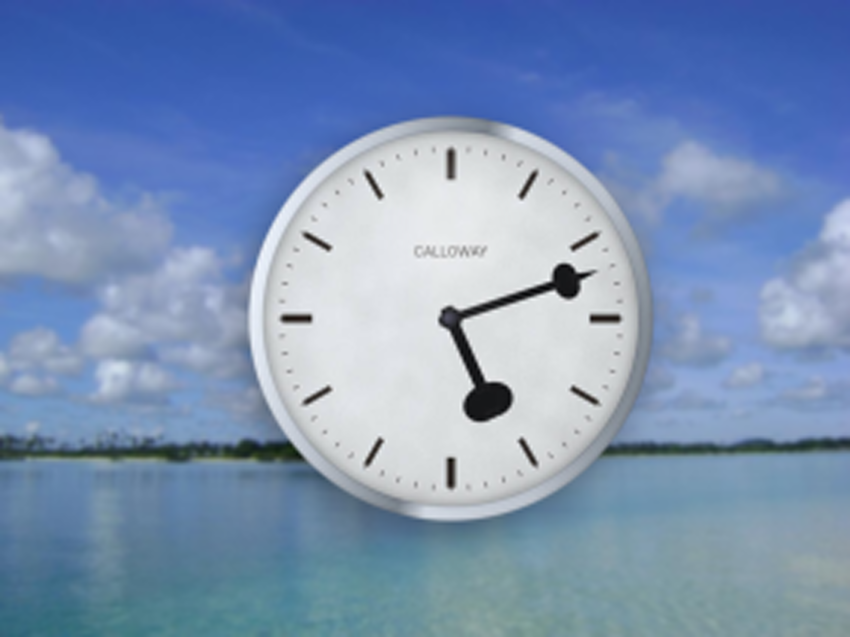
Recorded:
{"hour": 5, "minute": 12}
